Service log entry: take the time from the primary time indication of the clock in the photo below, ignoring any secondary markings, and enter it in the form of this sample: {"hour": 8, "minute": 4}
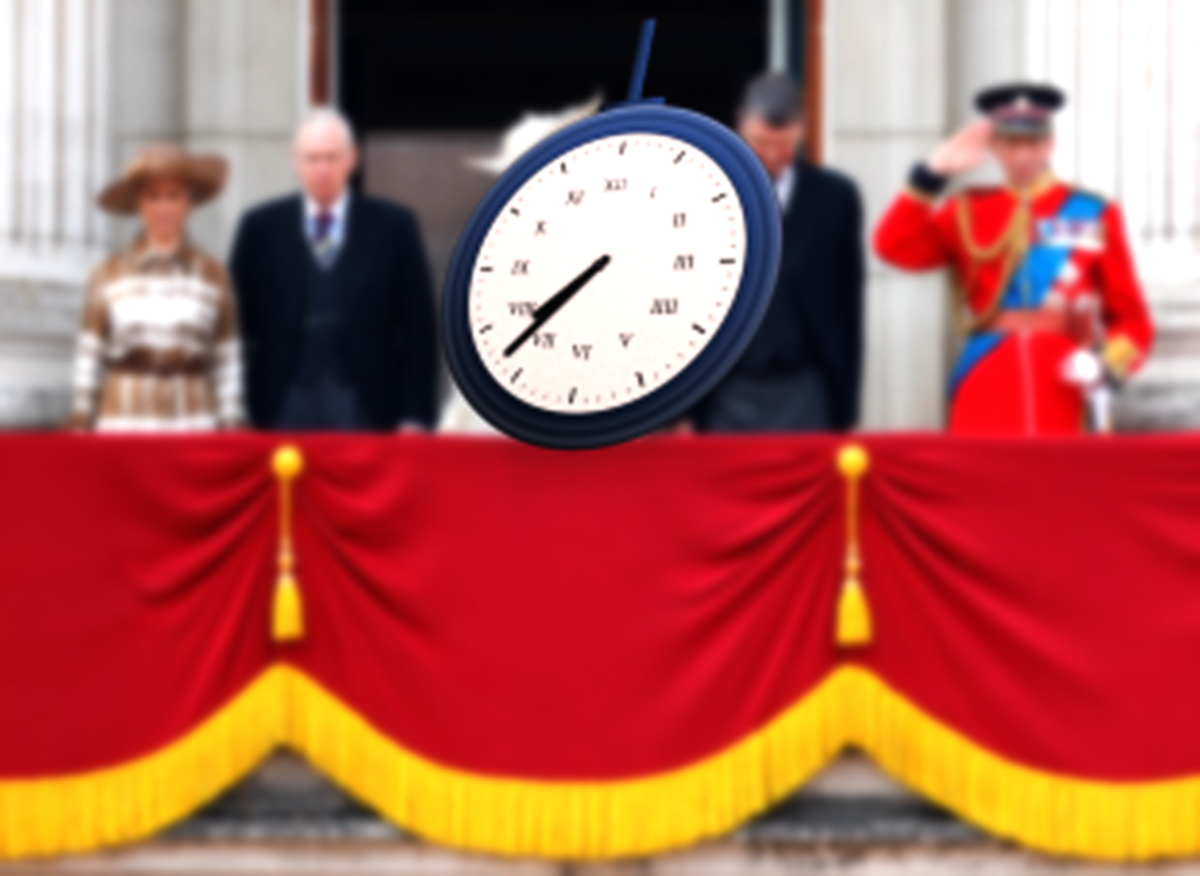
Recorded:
{"hour": 7, "minute": 37}
